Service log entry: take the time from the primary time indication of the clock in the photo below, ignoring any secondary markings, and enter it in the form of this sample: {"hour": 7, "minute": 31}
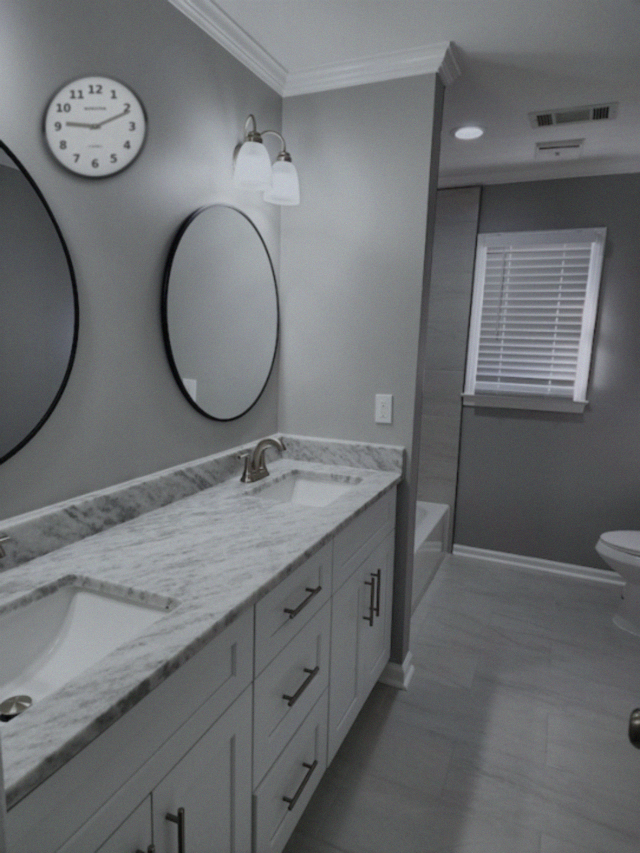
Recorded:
{"hour": 9, "minute": 11}
